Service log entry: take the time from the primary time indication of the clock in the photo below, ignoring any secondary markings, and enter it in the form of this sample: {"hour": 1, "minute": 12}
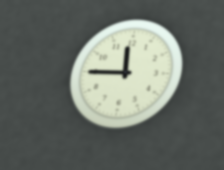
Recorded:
{"hour": 11, "minute": 45}
